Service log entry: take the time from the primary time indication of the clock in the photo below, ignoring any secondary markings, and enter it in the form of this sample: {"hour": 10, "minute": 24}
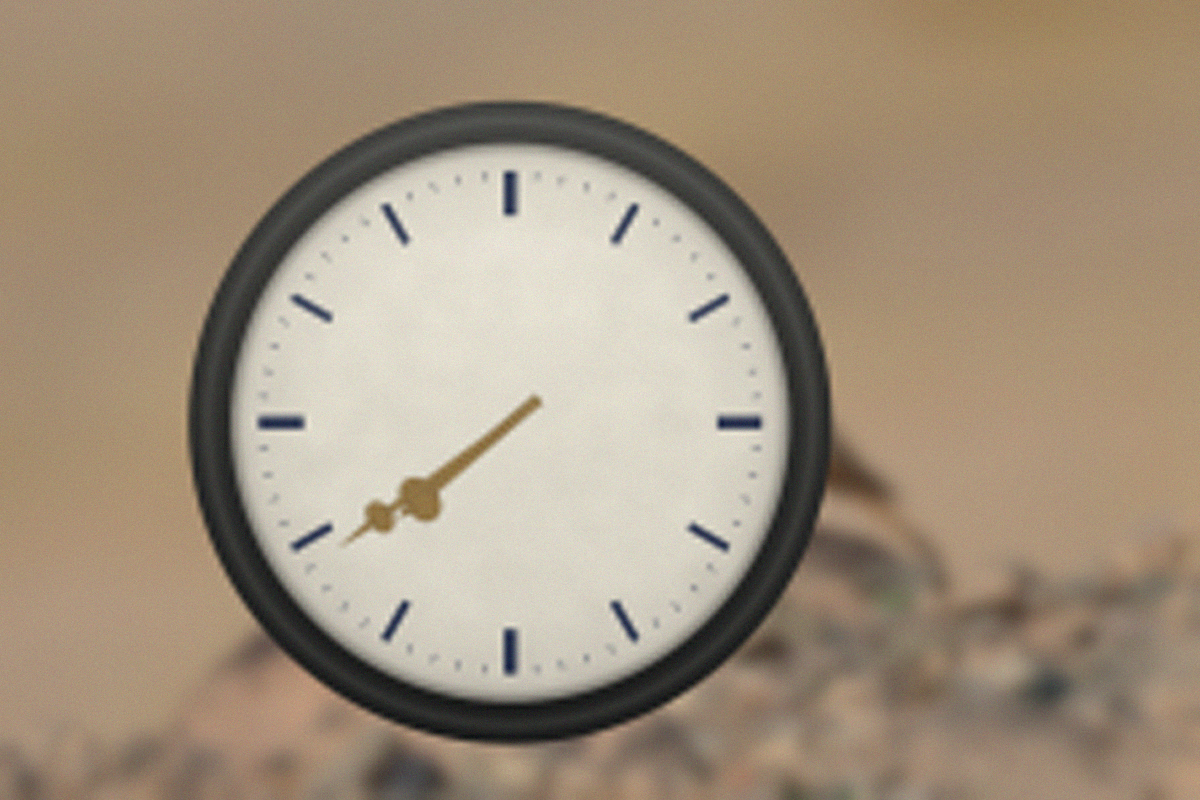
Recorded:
{"hour": 7, "minute": 39}
